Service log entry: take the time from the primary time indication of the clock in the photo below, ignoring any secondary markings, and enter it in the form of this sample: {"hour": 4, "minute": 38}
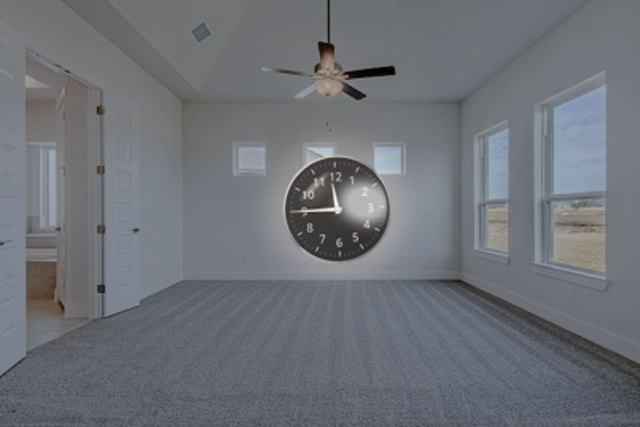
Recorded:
{"hour": 11, "minute": 45}
